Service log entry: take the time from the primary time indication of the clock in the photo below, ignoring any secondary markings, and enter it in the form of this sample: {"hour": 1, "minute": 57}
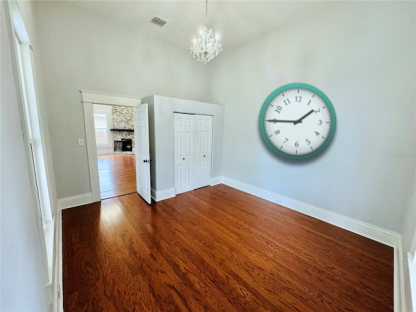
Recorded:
{"hour": 1, "minute": 45}
